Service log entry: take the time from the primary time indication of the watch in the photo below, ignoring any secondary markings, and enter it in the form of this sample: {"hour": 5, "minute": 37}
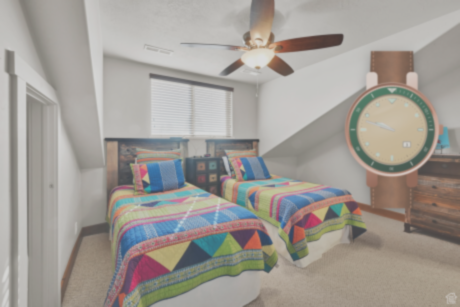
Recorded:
{"hour": 9, "minute": 48}
